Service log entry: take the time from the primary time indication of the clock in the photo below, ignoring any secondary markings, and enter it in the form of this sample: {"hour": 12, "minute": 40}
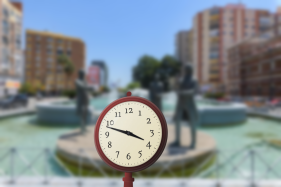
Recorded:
{"hour": 3, "minute": 48}
